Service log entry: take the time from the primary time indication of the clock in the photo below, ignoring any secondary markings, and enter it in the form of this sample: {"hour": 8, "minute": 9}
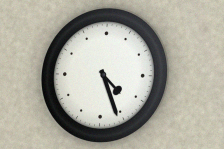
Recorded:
{"hour": 4, "minute": 26}
